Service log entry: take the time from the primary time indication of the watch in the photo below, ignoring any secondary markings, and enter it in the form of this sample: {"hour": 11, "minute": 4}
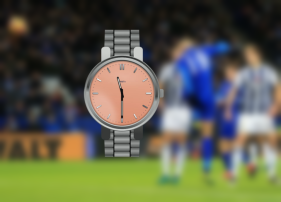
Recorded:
{"hour": 11, "minute": 30}
